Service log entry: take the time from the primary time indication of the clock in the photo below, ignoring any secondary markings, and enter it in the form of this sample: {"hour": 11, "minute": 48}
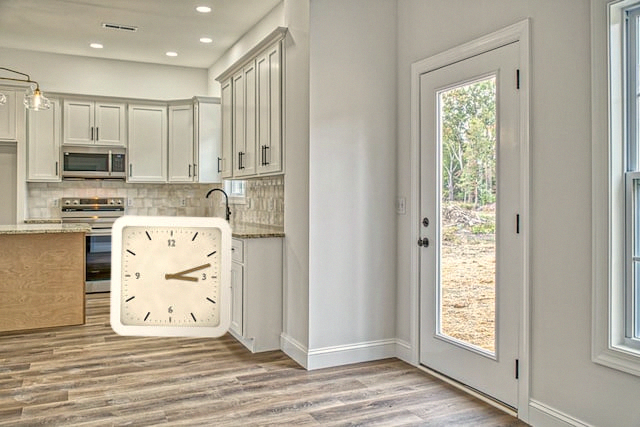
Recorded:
{"hour": 3, "minute": 12}
